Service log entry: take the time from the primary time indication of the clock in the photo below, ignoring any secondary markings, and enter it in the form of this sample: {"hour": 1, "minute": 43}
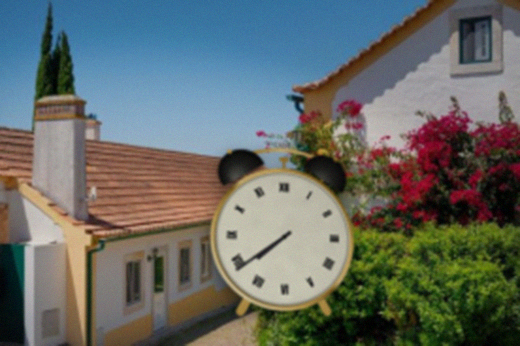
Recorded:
{"hour": 7, "minute": 39}
